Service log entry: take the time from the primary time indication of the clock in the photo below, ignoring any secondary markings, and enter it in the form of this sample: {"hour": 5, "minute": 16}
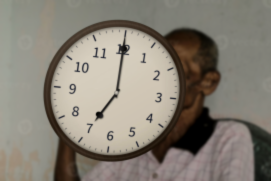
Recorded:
{"hour": 7, "minute": 0}
